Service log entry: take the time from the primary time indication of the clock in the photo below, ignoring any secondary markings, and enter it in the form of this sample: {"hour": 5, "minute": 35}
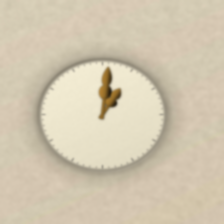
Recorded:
{"hour": 1, "minute": 1}
